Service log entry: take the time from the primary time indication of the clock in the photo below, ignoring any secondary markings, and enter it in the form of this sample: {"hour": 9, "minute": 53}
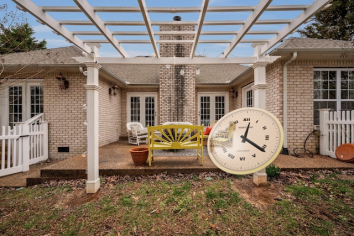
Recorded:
{"hour": 12, "minute": 21}
